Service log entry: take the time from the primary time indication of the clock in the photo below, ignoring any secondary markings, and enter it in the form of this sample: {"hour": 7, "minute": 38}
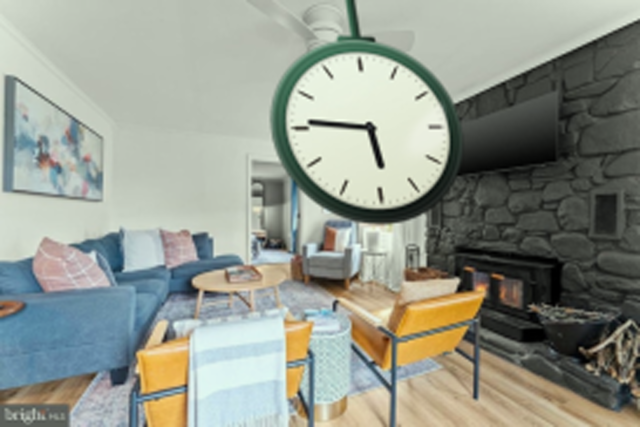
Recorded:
{"hour": 5, "minute": 46}
